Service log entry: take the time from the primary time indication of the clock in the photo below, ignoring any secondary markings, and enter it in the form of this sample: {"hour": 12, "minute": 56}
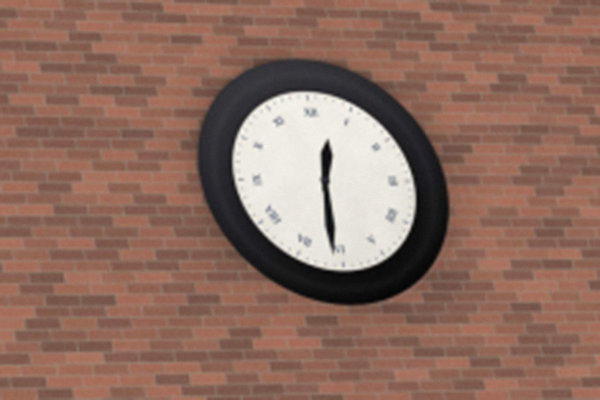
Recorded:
{"hour": 12, "minute": 31}
